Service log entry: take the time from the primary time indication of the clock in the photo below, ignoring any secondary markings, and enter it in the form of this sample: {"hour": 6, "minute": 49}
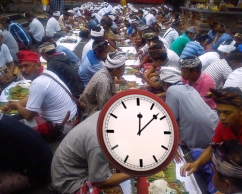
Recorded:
{"hour": 12, "minute": 8}
